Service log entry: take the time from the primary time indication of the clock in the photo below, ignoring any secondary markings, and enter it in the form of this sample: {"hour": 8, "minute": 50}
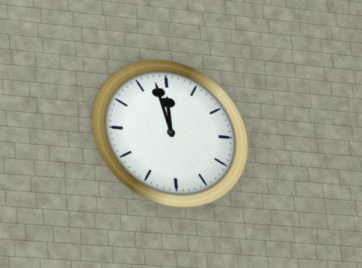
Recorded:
{"hour": 11, "minute": 58}
